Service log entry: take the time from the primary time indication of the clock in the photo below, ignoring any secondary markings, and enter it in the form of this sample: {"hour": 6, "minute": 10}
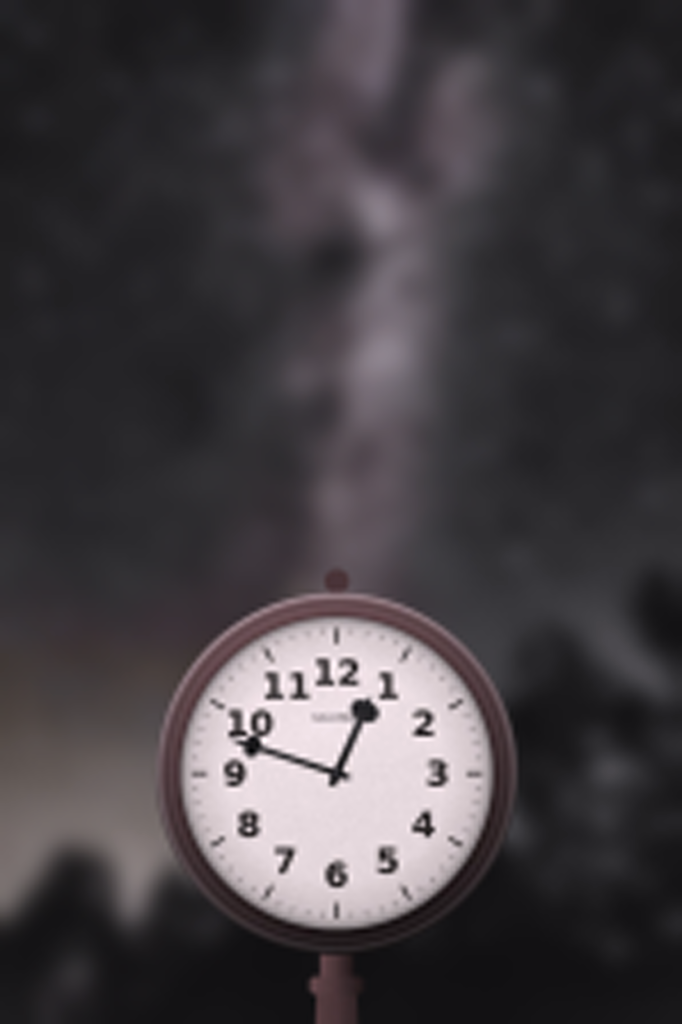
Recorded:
{"hour": 12, "minute": 48}
